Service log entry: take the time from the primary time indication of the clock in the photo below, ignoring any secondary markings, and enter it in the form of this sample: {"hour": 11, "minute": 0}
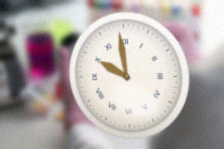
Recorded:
{"hour": 9, "minute": 59}
